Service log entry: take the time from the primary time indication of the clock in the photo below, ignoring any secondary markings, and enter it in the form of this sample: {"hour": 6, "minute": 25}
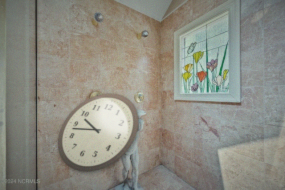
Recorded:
{"hour": 9, "minute": 43}
